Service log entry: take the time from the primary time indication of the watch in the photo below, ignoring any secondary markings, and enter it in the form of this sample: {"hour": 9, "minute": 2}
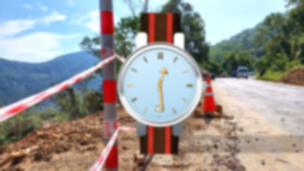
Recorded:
{"hour": 12, "minute": 29}
